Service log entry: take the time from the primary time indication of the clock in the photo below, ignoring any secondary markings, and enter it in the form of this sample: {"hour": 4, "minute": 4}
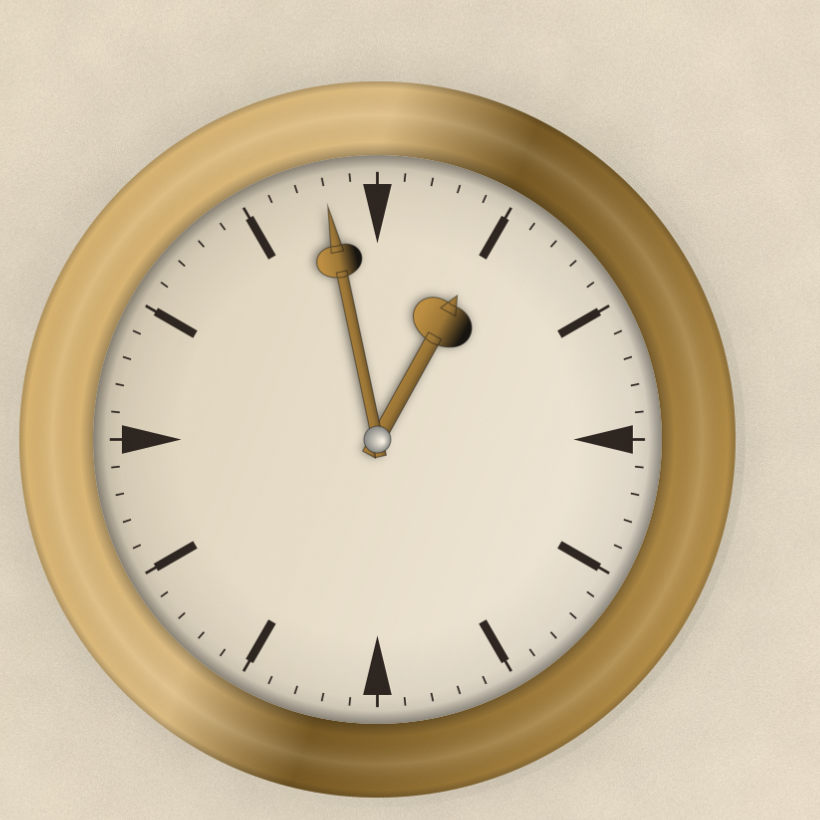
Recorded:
{"hour": 12, "minute": 58}
